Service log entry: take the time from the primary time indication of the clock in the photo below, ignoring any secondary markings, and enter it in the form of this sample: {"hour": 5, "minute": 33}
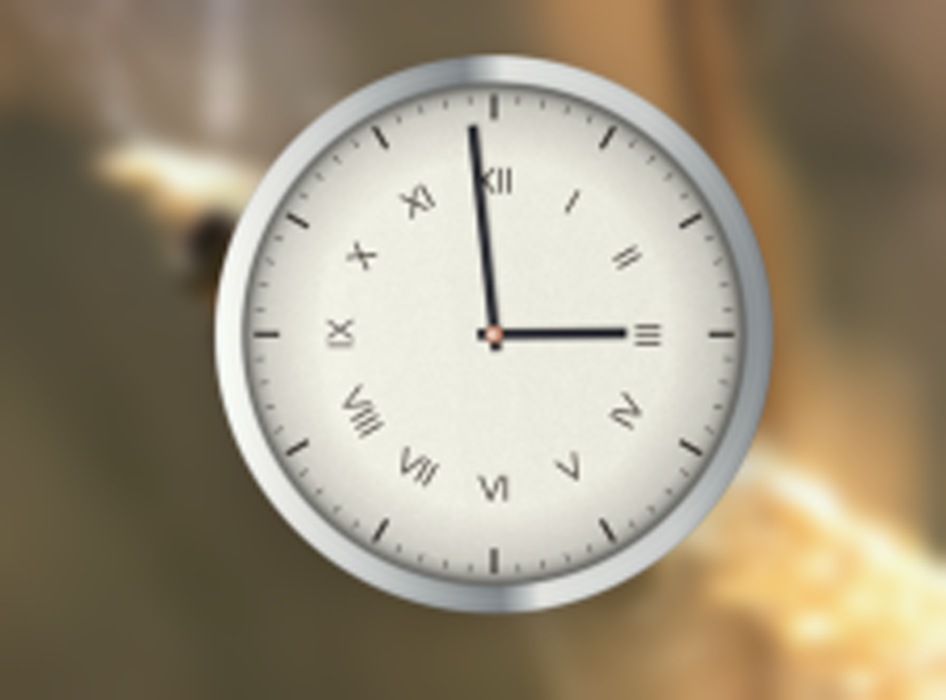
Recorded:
{"hour": 2, "minute": 59}
